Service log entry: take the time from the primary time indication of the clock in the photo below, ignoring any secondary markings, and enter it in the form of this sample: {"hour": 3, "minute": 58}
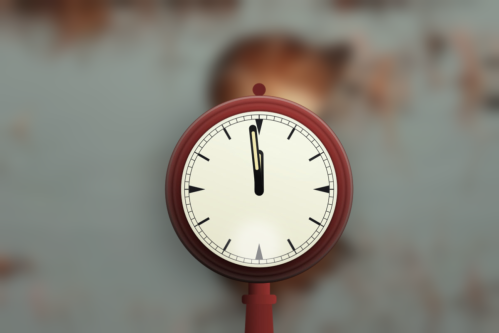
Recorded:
{"hour": 11, "minute": 59}
